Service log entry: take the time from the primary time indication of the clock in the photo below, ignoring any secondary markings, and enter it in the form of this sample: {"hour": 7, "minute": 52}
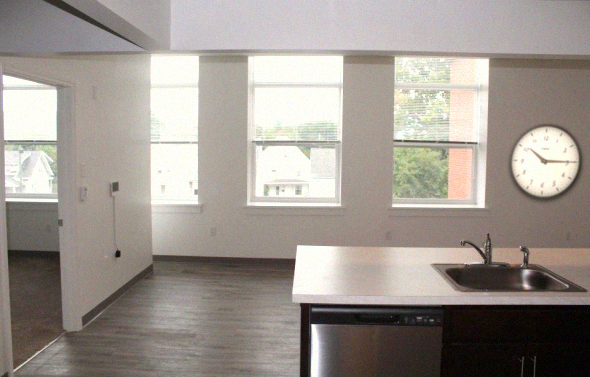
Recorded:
{"hour": 10, "minute": 15}
